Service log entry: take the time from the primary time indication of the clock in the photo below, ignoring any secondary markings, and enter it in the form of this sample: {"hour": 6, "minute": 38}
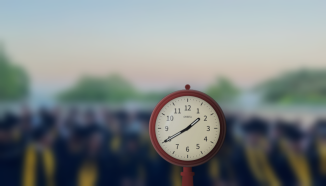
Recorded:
{"hour": 1, "minute": 40}
